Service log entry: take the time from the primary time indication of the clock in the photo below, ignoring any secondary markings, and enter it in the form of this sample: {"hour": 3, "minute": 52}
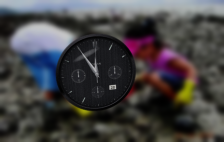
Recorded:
{"hour": 11, "minute": 55}
